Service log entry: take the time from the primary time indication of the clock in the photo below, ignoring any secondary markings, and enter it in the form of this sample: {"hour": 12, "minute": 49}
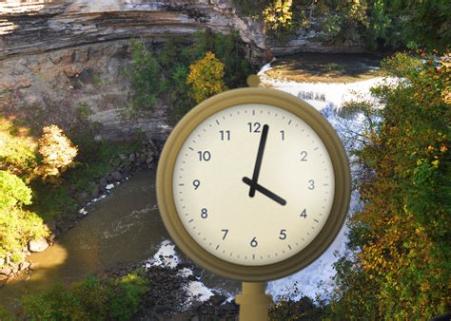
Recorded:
{"hour": 4, "minute": 2}
